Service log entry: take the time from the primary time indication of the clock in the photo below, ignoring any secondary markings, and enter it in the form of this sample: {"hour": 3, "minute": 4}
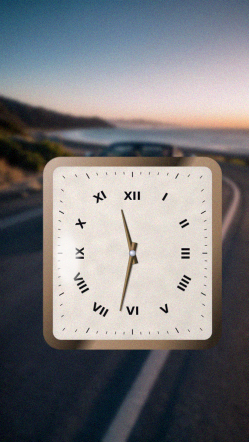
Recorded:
{"hour": 11, "minute": 32}
